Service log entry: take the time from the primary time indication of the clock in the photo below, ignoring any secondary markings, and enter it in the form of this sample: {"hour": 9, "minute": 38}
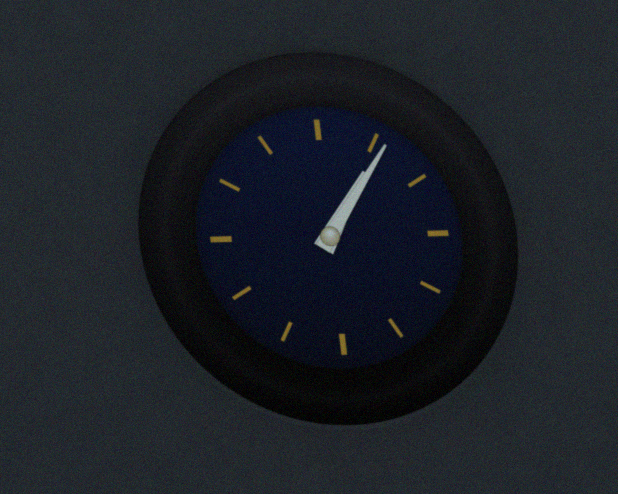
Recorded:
{"hour": 1, "minute": 6}
